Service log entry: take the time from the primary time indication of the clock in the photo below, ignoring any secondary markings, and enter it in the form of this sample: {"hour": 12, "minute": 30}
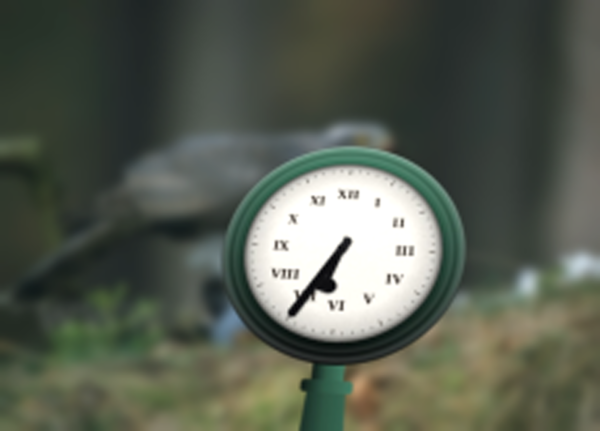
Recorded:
{"hour": 6, "minute": 35}
